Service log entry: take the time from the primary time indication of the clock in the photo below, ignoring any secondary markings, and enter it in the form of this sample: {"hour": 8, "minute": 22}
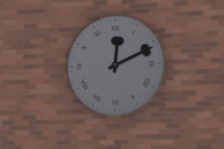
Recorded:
{"hour": 12, "minute": 11}
